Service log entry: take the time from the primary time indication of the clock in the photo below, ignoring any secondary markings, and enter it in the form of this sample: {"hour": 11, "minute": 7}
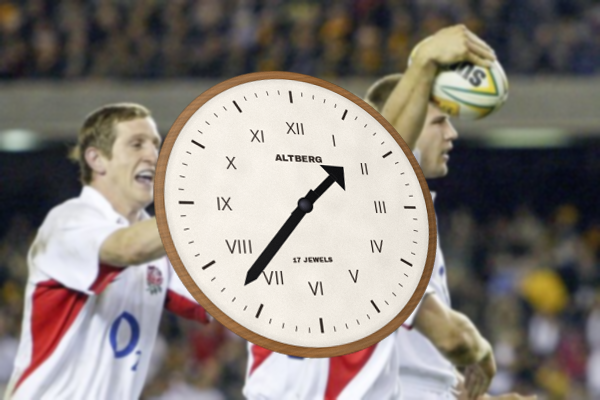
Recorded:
{"hour": 1, "minute": 37}
